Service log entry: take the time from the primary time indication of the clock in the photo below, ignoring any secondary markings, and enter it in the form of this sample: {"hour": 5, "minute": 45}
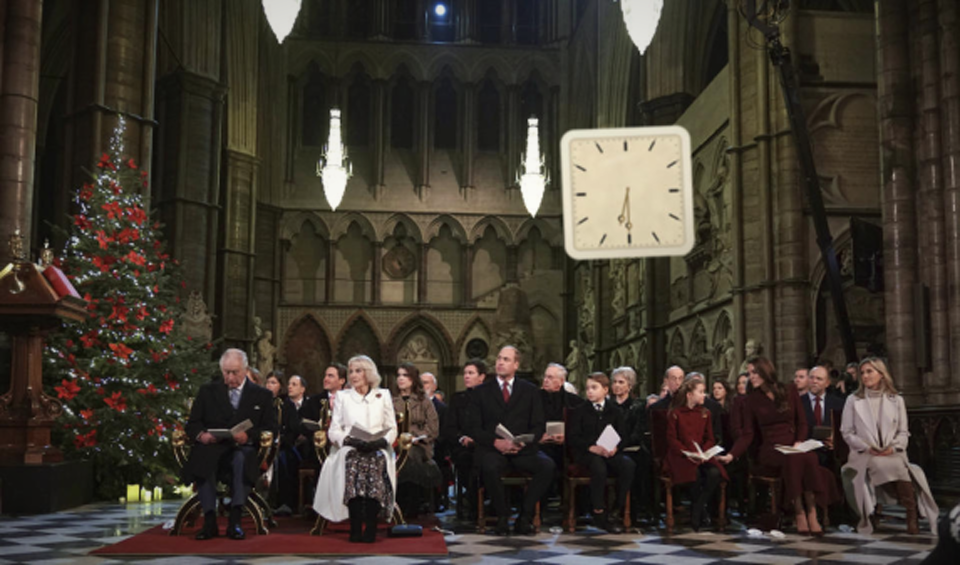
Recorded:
{"hour": 6, "minute": 30}
